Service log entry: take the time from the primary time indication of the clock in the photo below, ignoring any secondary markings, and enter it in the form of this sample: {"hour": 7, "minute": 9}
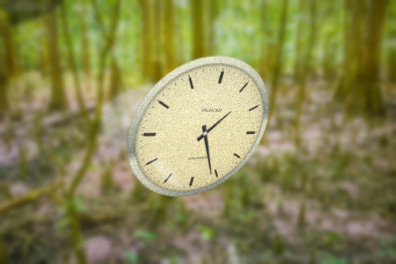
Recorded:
{"hour": 1, "minute": 26}
